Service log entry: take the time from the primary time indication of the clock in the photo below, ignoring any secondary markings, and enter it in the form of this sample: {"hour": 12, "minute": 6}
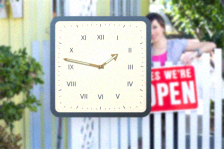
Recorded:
{"hour": 1, "minute": 47}
